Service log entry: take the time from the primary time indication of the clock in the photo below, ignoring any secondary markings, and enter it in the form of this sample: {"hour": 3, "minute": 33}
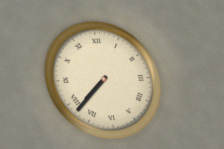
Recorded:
{"hour": 7, "minute": 38}
